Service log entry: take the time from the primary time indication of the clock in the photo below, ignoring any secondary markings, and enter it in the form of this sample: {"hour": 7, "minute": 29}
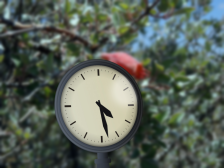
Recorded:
{"hour": 4, "minute": 28}
